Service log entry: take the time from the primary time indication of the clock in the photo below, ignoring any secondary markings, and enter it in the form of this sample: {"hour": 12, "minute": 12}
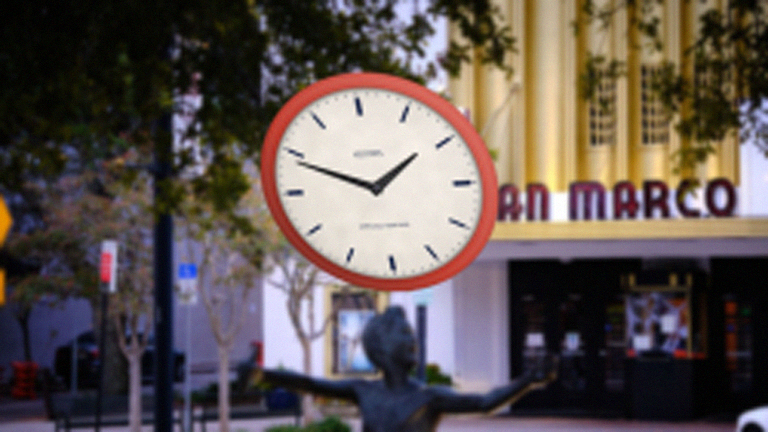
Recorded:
{"hour": 1, "minute": 49}
